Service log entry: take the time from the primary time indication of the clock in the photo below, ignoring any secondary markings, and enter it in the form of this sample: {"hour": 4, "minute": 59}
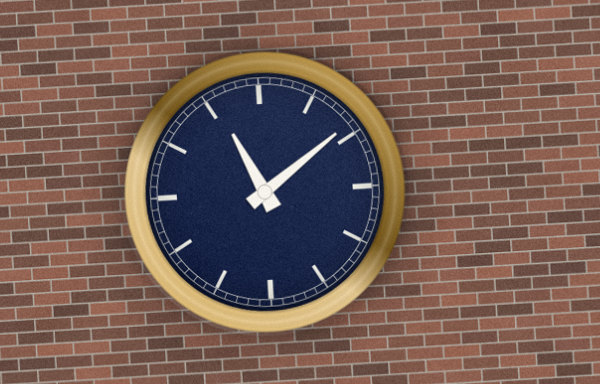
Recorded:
{"hour": 11, "minute": 9}
